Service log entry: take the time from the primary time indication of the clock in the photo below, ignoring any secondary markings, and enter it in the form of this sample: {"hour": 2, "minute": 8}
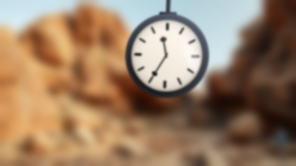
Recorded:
{"hour": 11, "minute": 35}
